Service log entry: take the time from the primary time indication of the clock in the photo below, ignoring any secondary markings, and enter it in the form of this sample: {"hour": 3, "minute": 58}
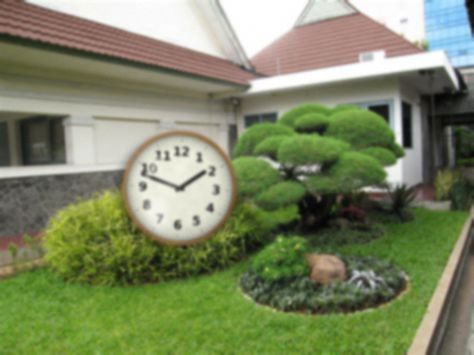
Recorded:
{"hour": 1, "minute": 48}
